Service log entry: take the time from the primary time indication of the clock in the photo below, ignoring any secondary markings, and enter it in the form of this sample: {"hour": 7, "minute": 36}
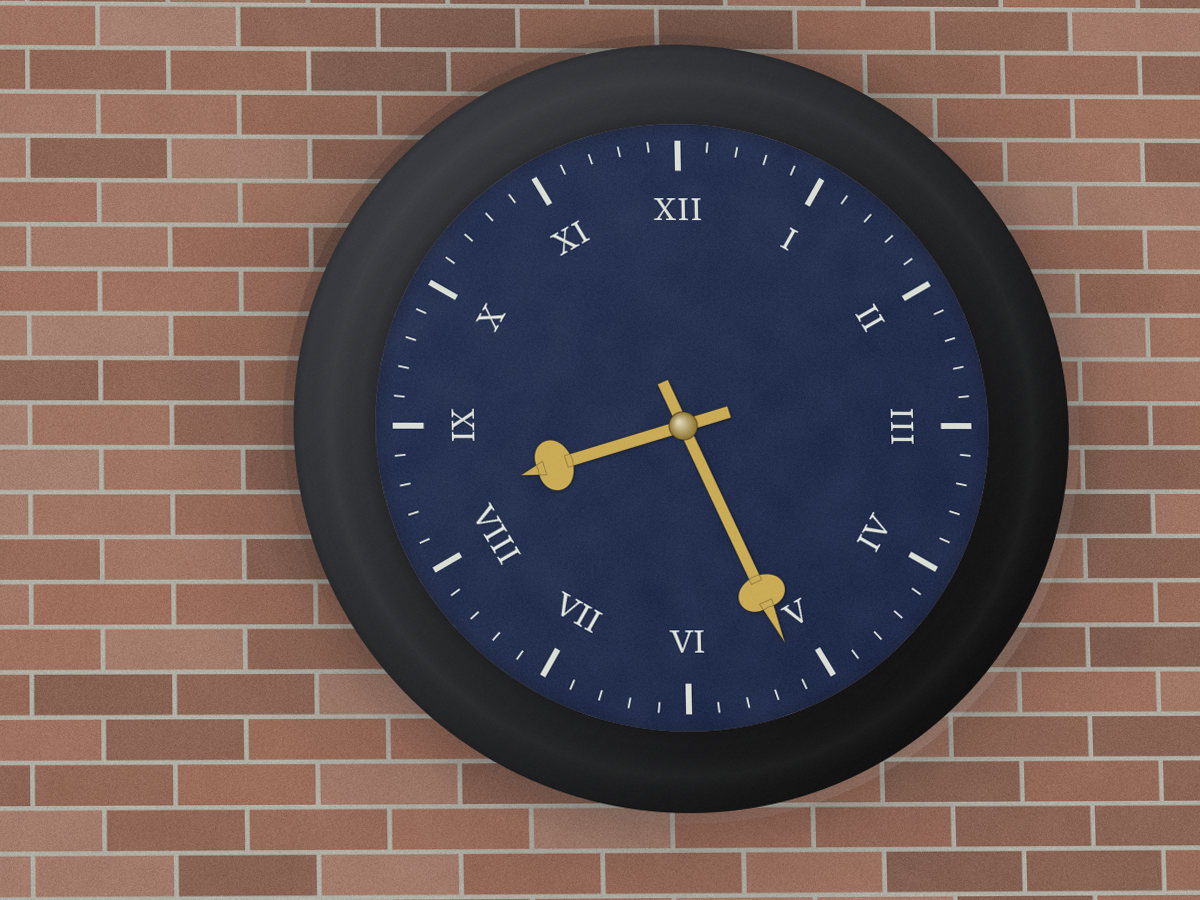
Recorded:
{"hour": 8, "minute": 26}
